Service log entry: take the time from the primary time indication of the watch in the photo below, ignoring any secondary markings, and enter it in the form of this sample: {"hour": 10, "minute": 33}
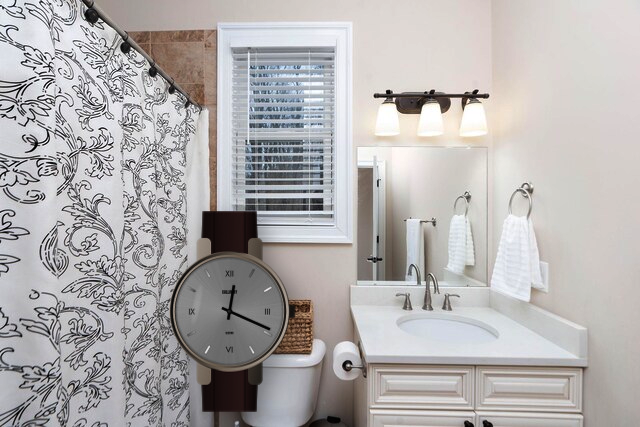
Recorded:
{"hour": 12, "minute": 19}
